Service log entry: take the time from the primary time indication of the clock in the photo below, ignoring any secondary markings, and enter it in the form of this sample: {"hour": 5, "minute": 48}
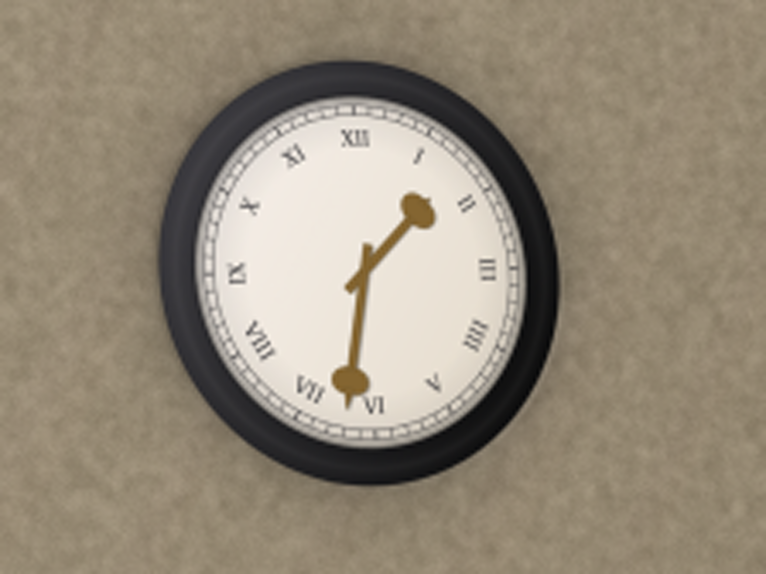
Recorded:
{"hour": 1, "minute": 32}
